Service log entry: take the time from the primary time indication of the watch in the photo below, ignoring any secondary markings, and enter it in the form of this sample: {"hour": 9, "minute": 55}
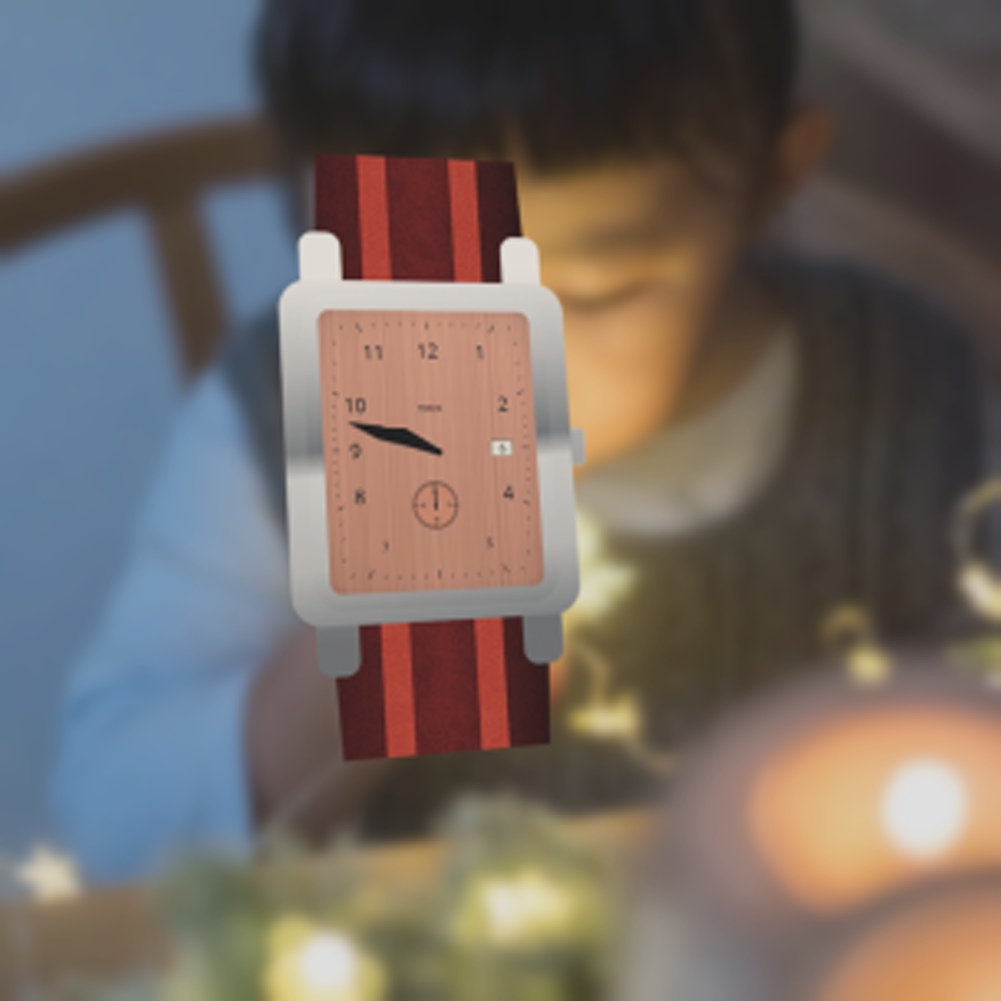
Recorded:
{"hour": 9, "minute": 48}
